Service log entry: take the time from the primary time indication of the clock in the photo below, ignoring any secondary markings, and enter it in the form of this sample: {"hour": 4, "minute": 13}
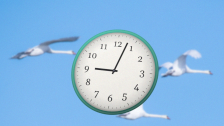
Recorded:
{"hour": 9, "minute": 3}
